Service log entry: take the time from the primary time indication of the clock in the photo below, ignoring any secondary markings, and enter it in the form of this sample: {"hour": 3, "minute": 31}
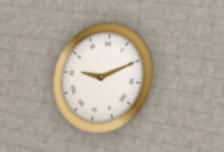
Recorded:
{"hour": 9, "minute": 10}
